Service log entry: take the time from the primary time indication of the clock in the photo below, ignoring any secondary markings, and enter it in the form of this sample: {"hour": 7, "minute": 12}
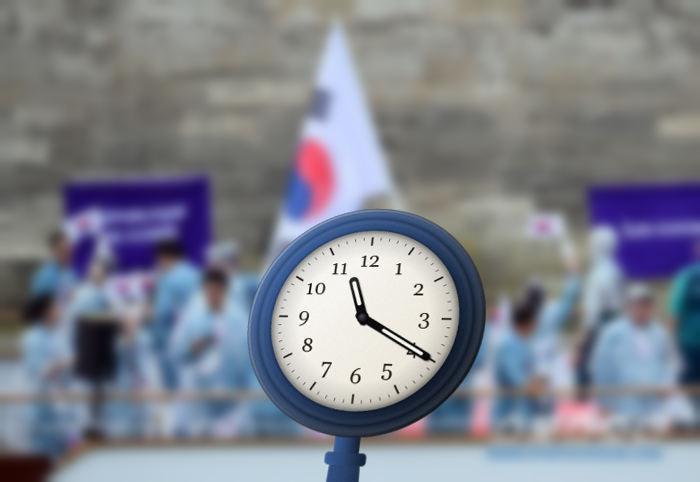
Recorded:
{"hour": 11, "minute": 20}
